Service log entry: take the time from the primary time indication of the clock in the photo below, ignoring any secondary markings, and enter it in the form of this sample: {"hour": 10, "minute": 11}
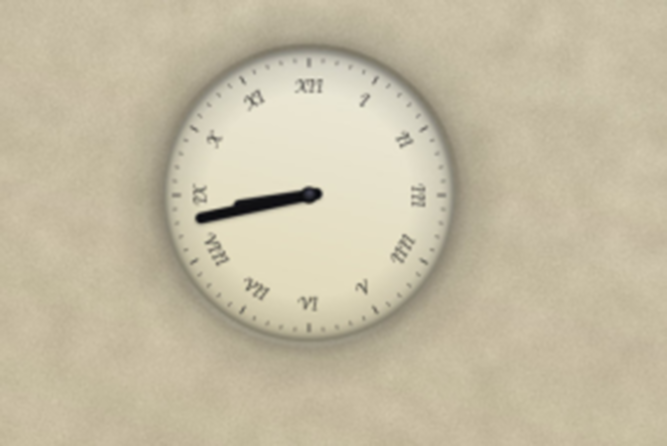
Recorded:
{"hour": 8, "minute": 43}
